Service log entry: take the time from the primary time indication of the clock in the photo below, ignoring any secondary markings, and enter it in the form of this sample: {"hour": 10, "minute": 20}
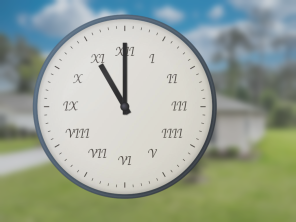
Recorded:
{"hour": 11, "minute": 0}
